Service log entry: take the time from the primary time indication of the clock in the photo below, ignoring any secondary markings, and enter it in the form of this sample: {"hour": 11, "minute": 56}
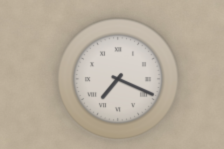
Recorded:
{"hour": 7, "minute": 19}
